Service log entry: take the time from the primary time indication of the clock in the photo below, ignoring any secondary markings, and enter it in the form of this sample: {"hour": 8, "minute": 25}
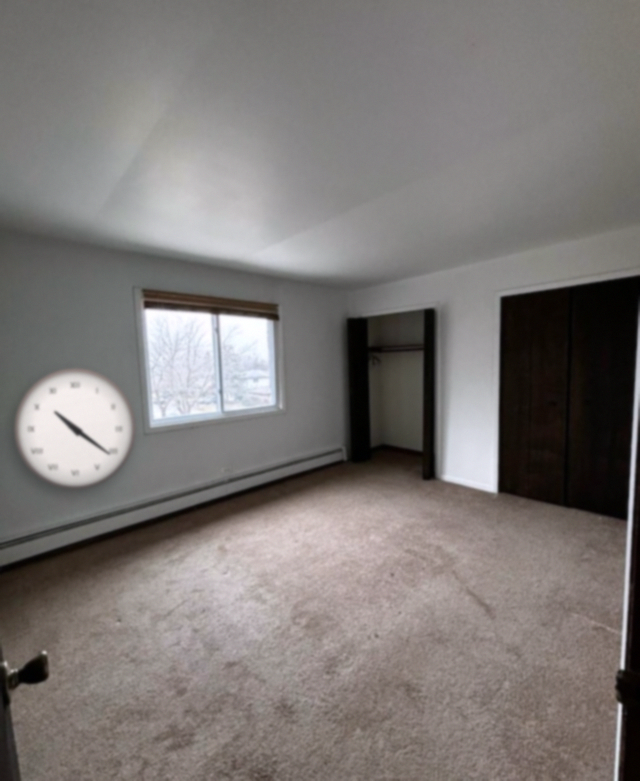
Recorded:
{"hour": 10, "minute": 21}
